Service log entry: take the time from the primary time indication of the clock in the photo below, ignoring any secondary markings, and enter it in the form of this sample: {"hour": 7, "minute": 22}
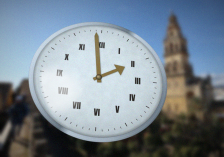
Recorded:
{"hour": 1, "minute": 59}
